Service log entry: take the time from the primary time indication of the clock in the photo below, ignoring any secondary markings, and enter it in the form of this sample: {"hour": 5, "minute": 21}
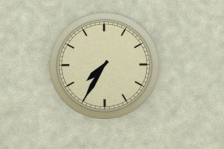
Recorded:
{"hour": 7, "minute": 35}
